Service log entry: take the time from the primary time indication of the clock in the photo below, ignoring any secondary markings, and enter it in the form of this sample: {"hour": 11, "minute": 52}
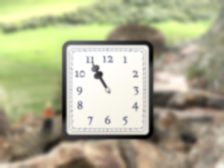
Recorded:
{"hour": 10, "minute": 55}
